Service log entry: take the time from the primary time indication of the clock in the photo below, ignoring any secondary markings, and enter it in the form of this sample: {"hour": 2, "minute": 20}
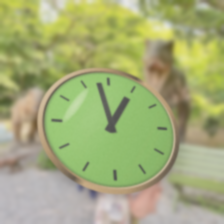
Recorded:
{"hour": 12, "minute": 58}
